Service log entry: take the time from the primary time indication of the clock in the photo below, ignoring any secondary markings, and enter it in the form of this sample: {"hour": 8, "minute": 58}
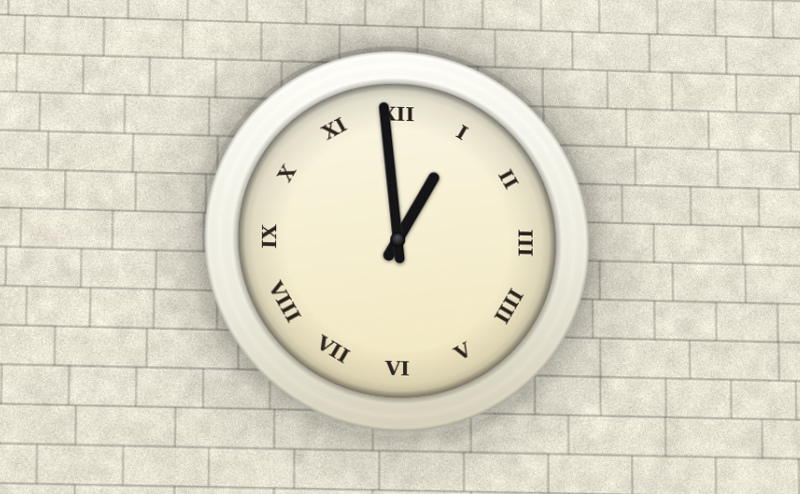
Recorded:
{"hour": 12, "minute": 59}
